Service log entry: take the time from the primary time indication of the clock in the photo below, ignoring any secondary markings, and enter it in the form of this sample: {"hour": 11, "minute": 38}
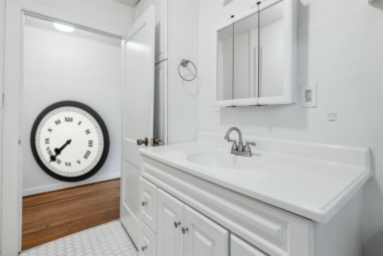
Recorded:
{"hour": 7, "minute": 37}
